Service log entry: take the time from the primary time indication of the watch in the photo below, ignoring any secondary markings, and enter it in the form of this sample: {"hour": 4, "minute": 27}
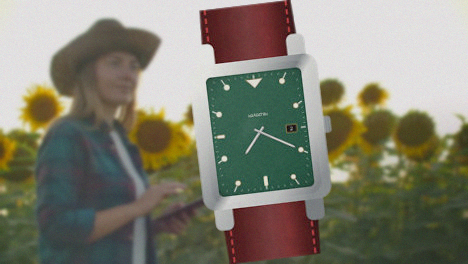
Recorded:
{"hour": 7, "minute": 20}
